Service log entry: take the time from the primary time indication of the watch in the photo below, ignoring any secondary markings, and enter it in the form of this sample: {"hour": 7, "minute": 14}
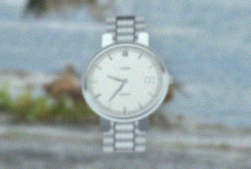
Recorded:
{"hour": 9, "minute": 36}
